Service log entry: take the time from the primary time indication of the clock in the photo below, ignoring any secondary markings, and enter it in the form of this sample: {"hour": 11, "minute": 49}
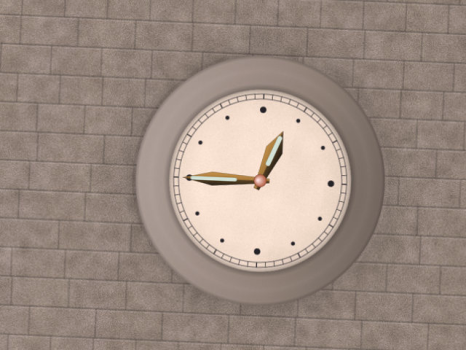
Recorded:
{"hour": 12, "minute": 45}
